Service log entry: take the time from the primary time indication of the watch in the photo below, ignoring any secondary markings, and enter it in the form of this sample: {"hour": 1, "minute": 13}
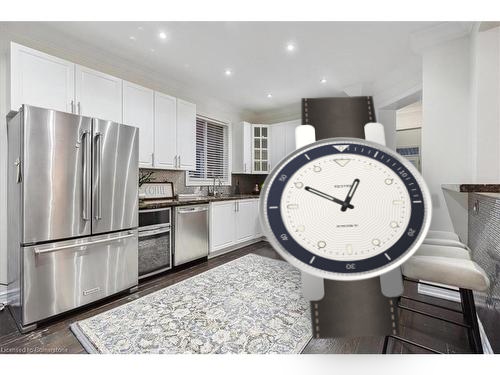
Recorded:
{"hour": 12, "minute": 50}
